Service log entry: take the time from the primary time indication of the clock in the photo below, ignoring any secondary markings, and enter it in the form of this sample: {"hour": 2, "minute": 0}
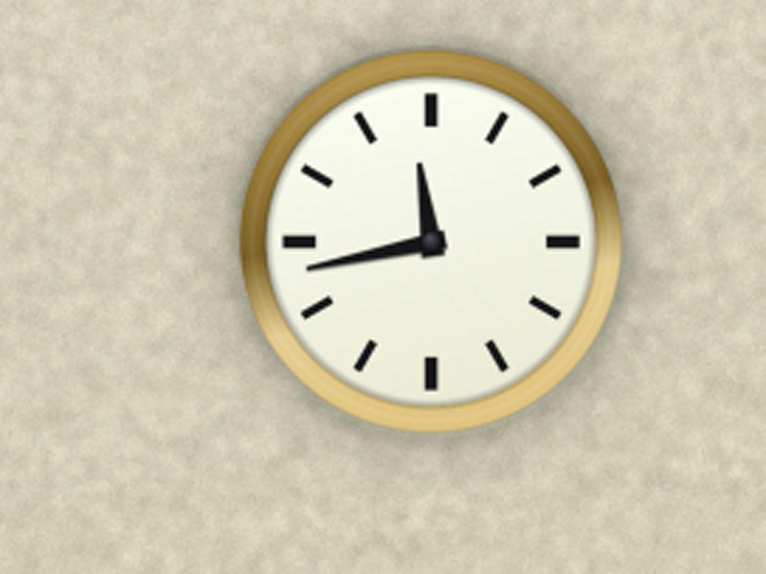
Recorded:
{"hour": 11, "minute": 43}
